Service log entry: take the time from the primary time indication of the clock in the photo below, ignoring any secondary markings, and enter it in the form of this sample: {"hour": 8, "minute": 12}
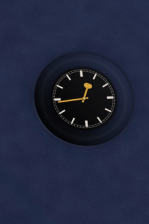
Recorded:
{"hour": 12, "minute": 44}
